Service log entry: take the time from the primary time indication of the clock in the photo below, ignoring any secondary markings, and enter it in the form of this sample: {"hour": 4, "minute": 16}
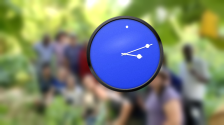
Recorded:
{"hour": 3, "minute": 11}
